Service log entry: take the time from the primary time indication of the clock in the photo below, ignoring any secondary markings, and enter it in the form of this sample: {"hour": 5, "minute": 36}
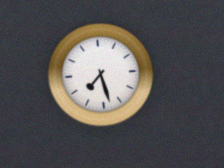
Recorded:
{"hour": 7, "minute": 28}
